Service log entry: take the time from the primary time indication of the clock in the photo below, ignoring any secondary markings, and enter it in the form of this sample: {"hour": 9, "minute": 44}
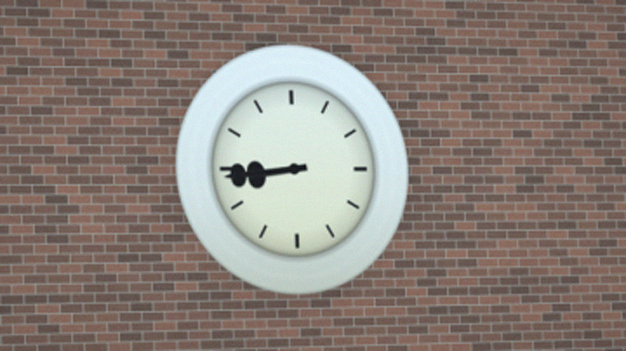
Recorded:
{"hour": 8, "minute": 44}
